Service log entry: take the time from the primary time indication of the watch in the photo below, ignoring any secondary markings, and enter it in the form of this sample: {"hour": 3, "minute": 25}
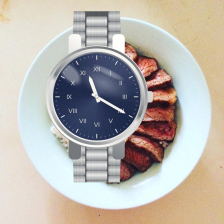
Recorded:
{"hour": 11, "minute": 20}
